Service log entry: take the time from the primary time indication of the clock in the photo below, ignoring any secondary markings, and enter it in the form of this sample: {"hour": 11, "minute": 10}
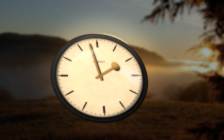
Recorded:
{"hour": 1, "minute": 58}
